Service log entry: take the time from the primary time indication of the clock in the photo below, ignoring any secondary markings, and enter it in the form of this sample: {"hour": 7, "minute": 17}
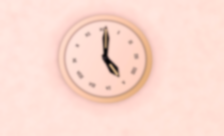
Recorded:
{"hour": 5, "minute": 1}
